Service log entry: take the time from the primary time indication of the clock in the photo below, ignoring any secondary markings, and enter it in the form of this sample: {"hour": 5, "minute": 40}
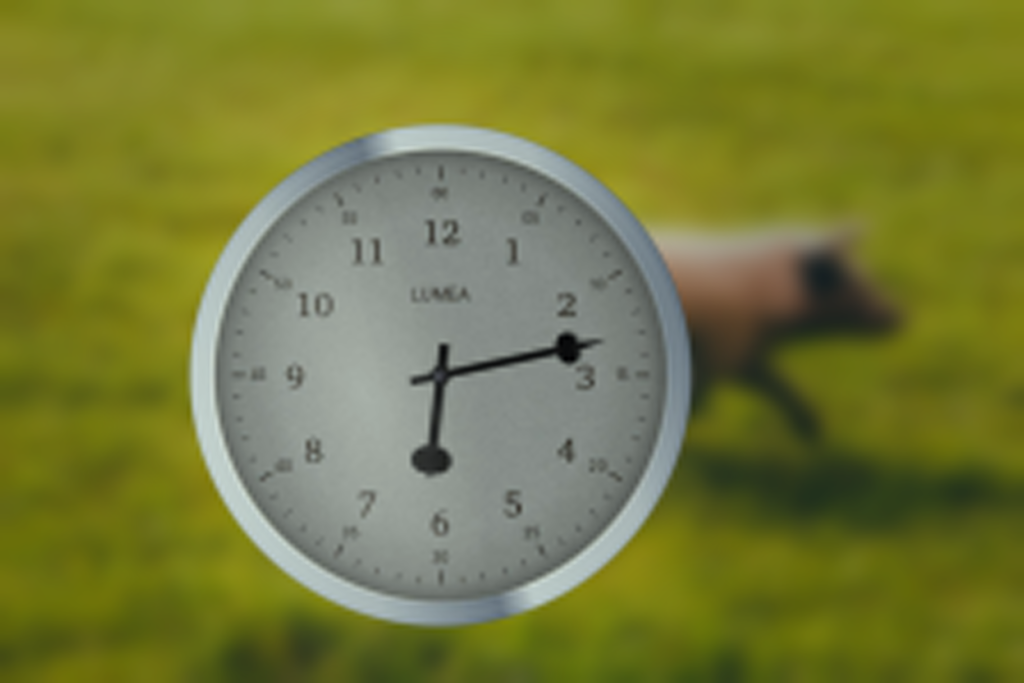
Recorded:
{"hour": 6, "minute": 13}
